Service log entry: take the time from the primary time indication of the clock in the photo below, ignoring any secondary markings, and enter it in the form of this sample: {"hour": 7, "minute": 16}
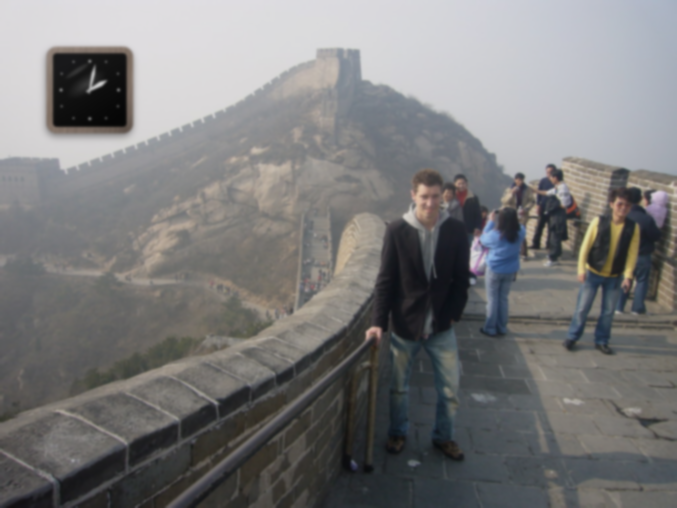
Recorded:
{"hour": 2, "minute": 2}
